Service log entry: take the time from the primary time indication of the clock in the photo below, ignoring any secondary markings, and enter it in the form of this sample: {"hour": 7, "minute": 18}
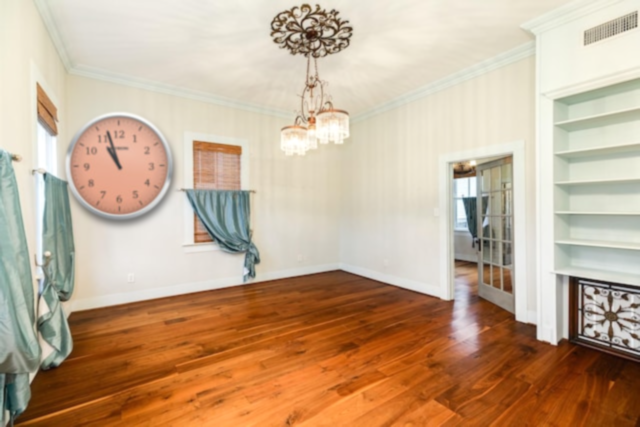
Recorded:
{"hour": 10, "minute": 57}
